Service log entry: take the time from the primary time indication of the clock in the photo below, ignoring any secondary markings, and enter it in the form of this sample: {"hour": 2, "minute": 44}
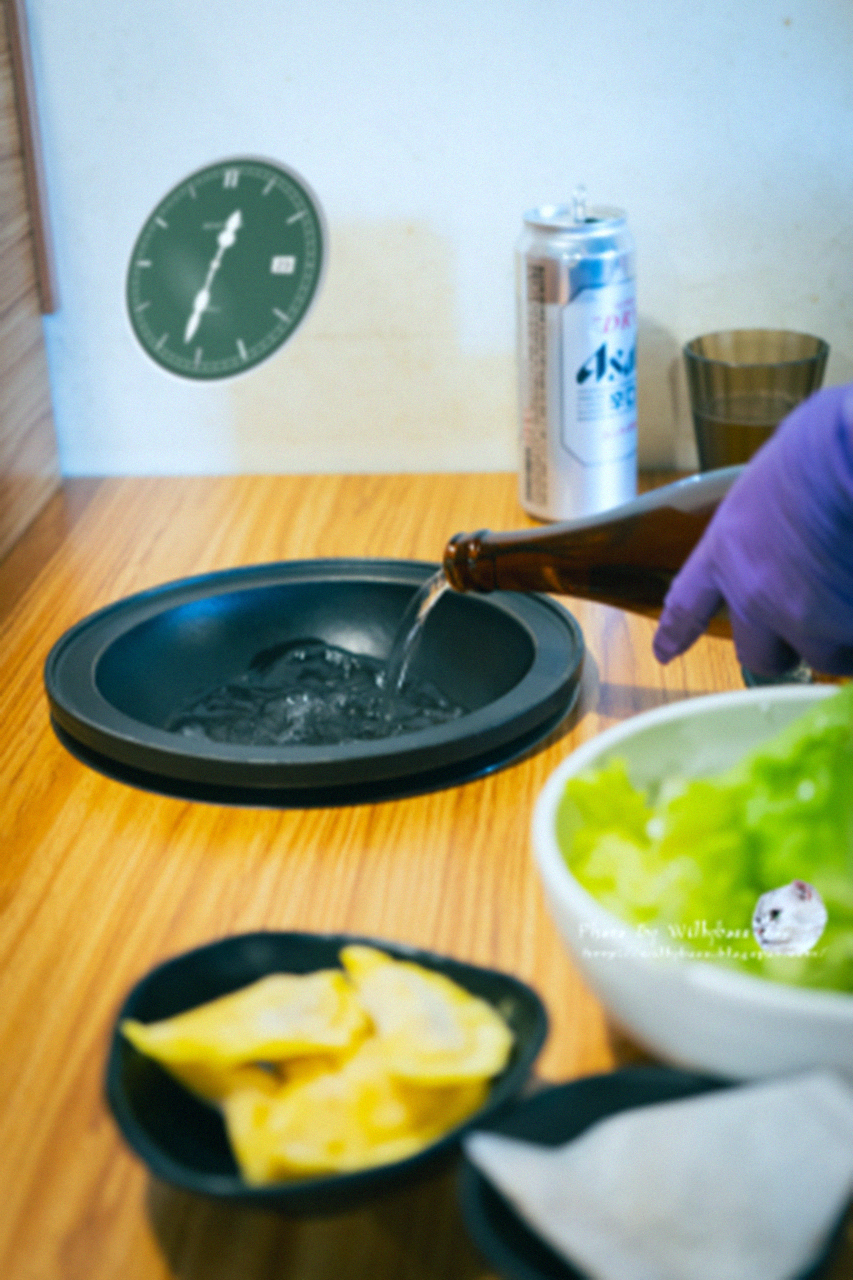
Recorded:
{"hour": 12, "minute": 32}
